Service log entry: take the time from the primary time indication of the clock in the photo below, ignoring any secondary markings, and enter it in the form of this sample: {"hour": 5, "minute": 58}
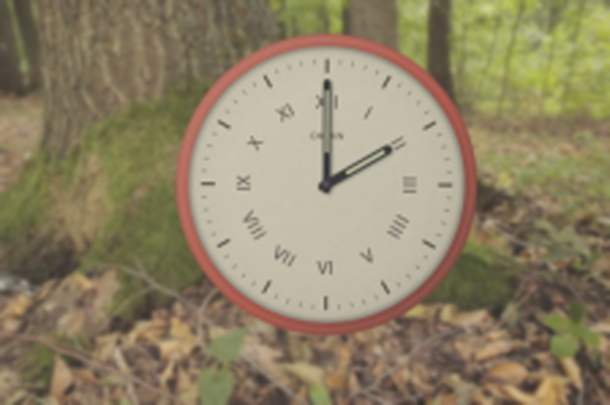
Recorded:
{"hour": 2, "minute": 0}
